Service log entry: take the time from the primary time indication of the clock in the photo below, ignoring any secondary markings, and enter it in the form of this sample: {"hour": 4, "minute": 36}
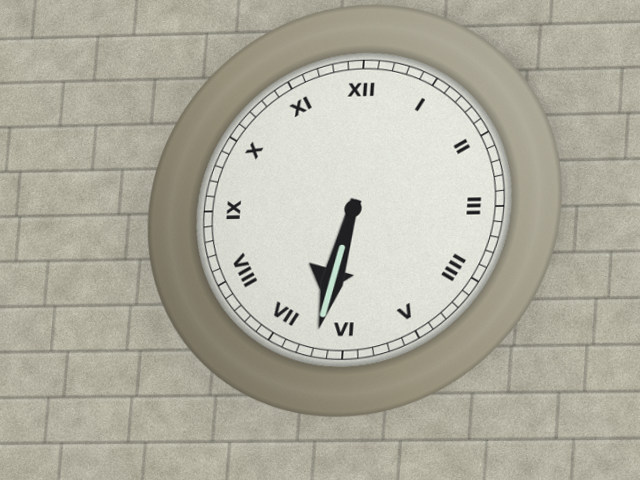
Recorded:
{"hour": 6, "minute": 32}
